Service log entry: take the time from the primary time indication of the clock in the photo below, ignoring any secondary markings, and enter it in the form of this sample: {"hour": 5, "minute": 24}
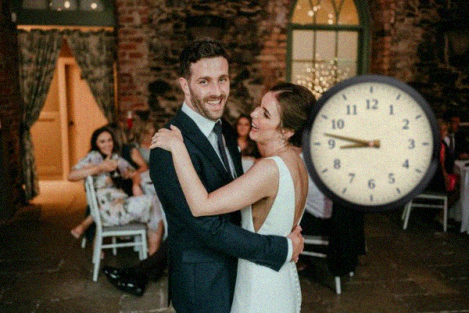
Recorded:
{"hour": 8, "minute": 47}
